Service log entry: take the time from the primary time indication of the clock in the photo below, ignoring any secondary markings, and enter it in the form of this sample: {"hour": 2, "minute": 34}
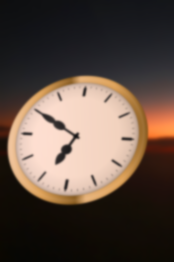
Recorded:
{"hour": 6, "minute": 50}
